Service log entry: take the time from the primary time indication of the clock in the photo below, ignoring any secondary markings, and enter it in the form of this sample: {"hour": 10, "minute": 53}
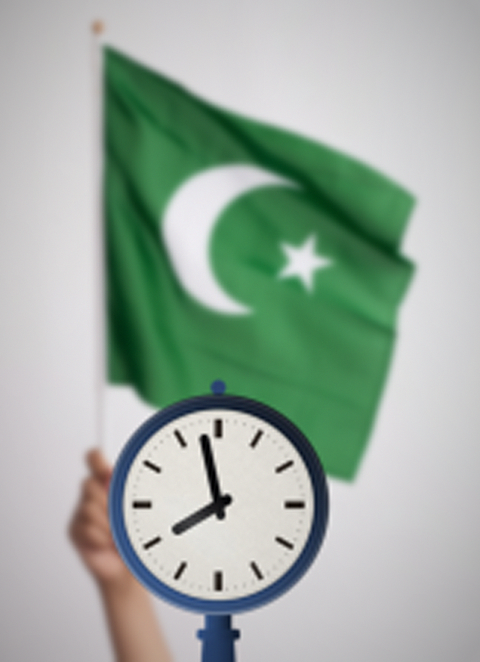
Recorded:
{"hour": 7, "minute": 58}
